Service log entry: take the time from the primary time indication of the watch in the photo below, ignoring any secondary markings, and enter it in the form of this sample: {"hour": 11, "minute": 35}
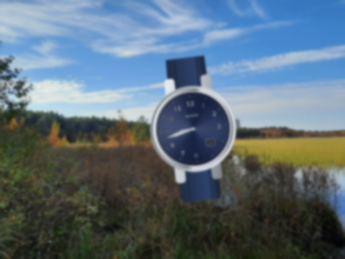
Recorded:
{"hour": 8, "minute": 43}
